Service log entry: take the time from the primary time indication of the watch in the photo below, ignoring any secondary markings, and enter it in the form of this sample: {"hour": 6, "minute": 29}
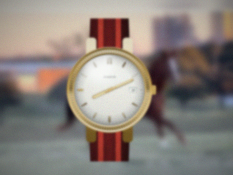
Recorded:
{"hour": 8, "minute": 11}
